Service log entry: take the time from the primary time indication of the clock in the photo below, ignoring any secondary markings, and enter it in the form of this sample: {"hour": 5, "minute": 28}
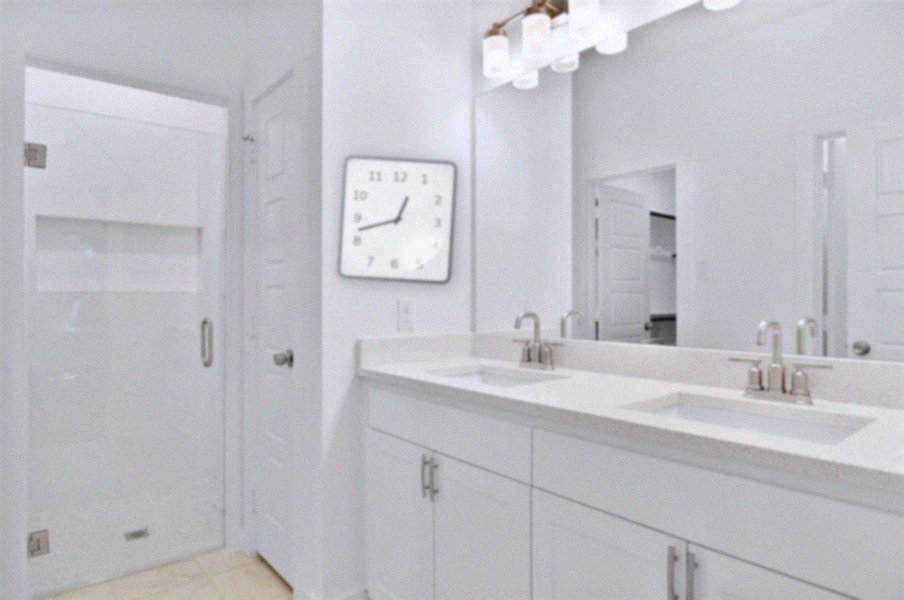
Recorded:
{"hour": 12, "minute": 42}
